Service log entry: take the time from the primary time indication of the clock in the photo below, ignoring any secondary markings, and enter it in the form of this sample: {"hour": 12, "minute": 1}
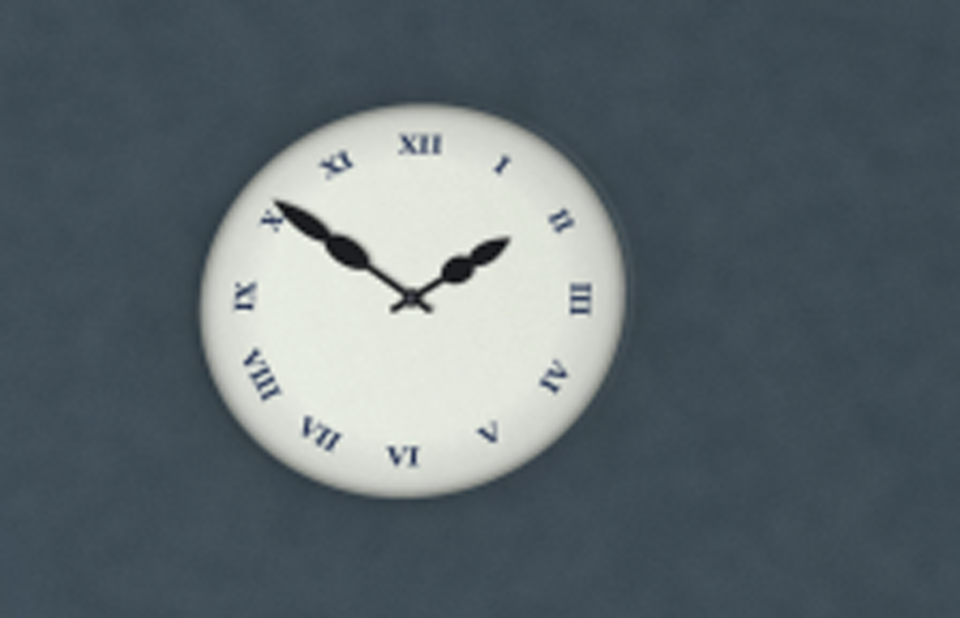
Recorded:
{"hour": 1, "minute": 51}
